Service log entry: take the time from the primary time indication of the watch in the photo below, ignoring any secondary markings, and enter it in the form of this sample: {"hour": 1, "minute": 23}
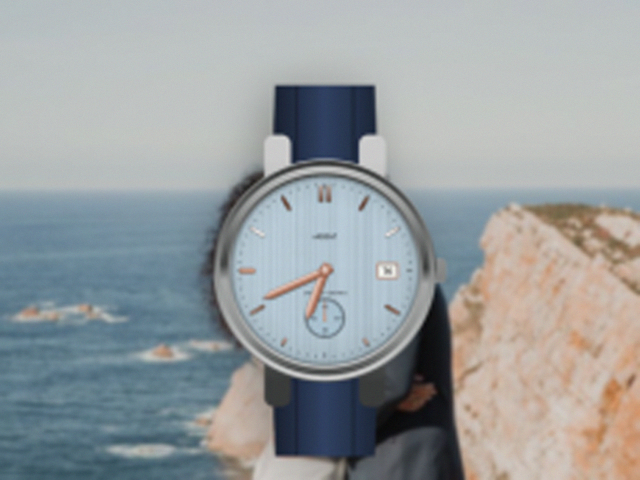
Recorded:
{"hour": 6, "minute": 41}
